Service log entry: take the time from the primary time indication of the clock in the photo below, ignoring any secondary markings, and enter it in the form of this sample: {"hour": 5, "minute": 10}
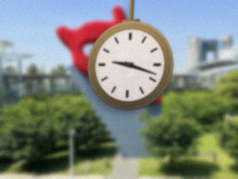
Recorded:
{"hour": 9, "minute": 18}
